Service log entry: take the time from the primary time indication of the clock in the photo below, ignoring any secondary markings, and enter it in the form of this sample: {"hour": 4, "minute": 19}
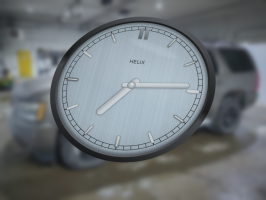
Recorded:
{"hour": 7, "minute": 14}
